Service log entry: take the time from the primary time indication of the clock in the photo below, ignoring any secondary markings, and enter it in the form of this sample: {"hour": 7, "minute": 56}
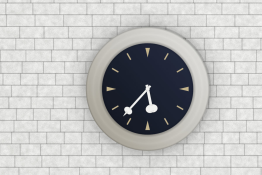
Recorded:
{"hour": 5, "minute": 37}
